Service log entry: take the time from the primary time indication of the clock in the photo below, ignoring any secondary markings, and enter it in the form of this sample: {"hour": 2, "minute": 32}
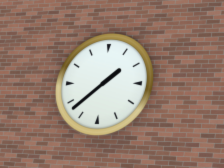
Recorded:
{"hour": 1, "minute": 38}
